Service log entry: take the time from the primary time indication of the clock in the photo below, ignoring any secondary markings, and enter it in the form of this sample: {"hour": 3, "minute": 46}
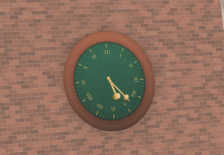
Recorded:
{"hour": 5, "minute": 23}
